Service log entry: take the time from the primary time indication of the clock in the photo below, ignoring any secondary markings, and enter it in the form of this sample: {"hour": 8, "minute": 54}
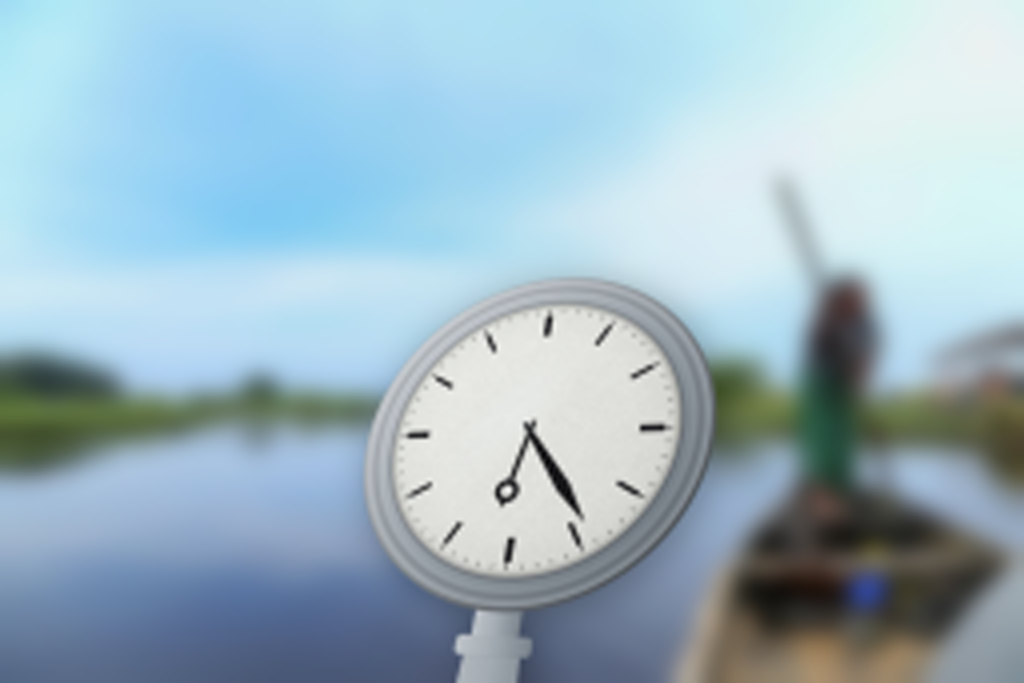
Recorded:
{"hour": 6, "minute": 24}
